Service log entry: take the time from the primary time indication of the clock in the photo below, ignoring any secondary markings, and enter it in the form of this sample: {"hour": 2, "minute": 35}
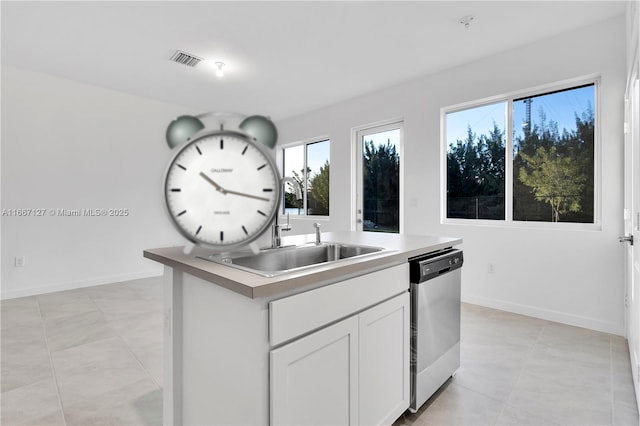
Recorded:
{"hour": 10, "minute": 17}
